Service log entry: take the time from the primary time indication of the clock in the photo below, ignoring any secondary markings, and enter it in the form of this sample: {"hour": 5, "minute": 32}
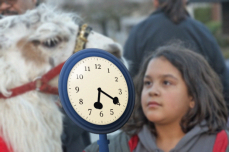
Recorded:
{"hour": 6, "minute": 20}
